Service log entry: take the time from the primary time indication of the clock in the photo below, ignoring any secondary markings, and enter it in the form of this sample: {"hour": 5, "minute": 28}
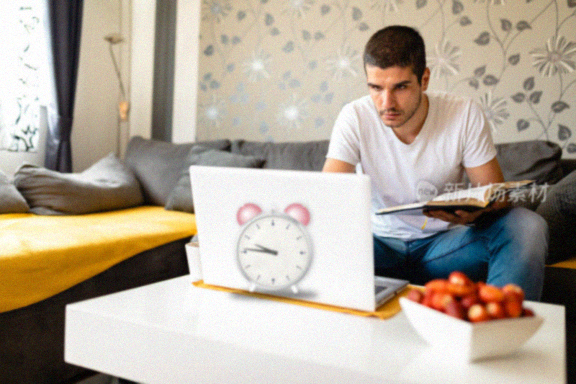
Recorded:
{"hour": 9, "minute": 46}
